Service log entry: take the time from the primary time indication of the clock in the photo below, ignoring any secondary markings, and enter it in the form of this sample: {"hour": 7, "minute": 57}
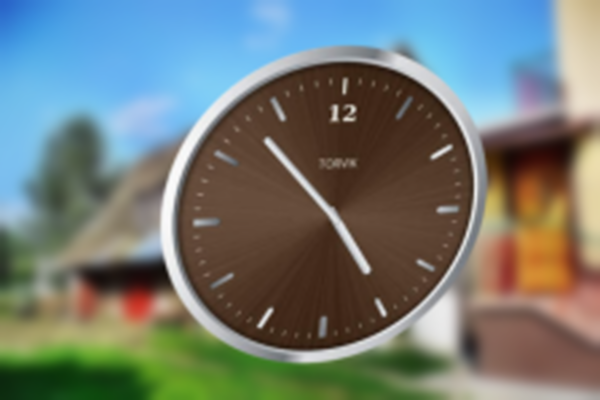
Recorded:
{"hour": 4, "minute": 53}
